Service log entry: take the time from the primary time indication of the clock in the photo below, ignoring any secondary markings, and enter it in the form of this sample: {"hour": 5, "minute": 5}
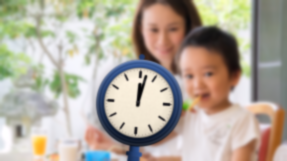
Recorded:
{"hour": 12, "minute": 2}
